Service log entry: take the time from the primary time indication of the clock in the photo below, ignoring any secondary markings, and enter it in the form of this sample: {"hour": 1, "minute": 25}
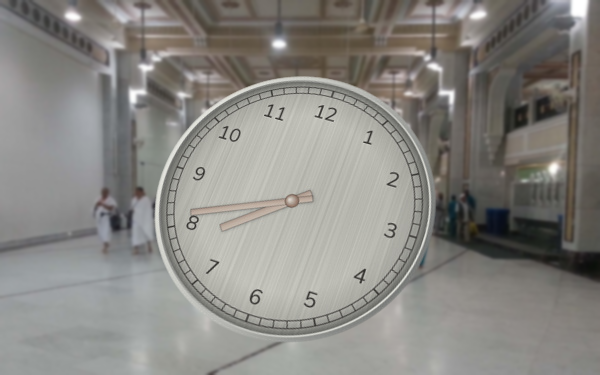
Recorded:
{"hour": 7, "minute": 41}
